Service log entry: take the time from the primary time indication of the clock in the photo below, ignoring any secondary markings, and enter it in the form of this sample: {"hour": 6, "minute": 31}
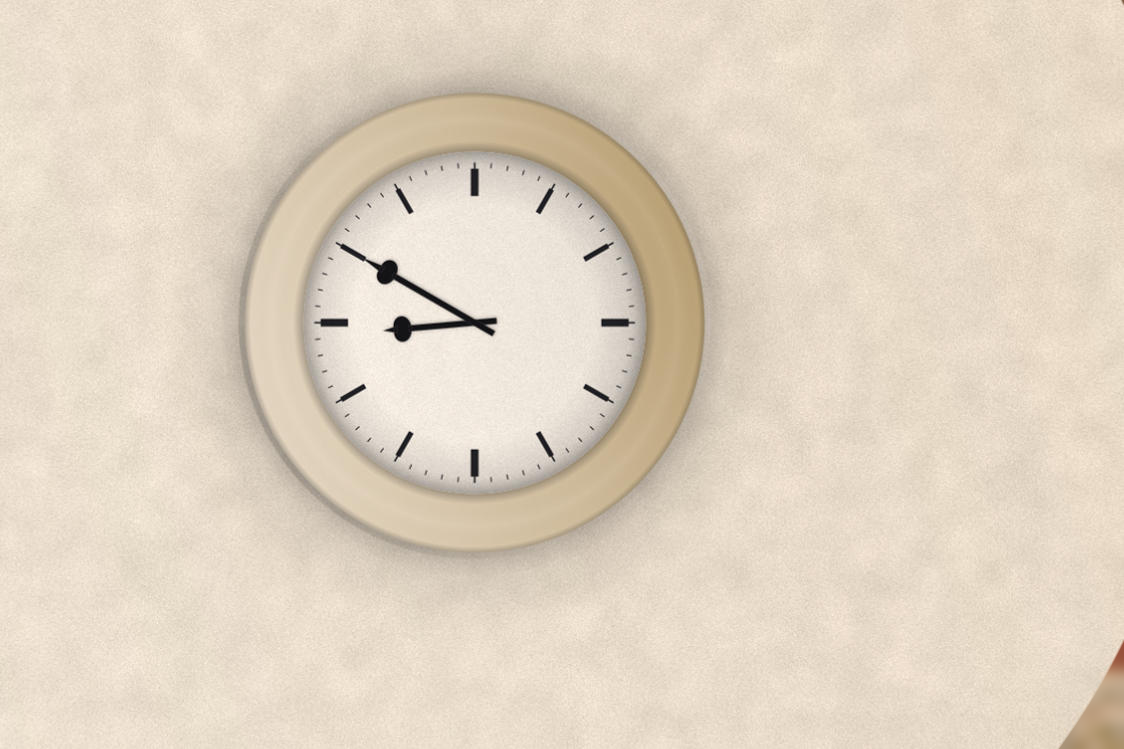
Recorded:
{"hour": 8, "minute": 50}
